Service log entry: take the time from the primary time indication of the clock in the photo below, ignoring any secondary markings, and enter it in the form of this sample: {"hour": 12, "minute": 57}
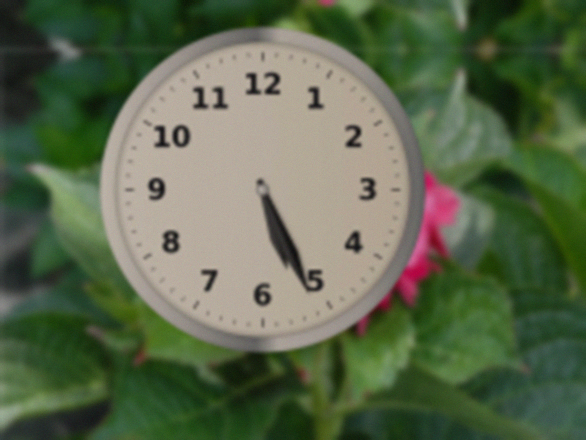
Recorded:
{"hour": 5, "minute": 26}
